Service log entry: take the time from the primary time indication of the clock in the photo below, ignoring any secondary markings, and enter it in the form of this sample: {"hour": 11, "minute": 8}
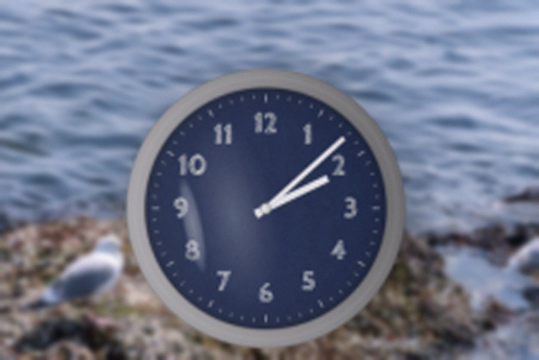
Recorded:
{"hour": 2, "minute": 8}
